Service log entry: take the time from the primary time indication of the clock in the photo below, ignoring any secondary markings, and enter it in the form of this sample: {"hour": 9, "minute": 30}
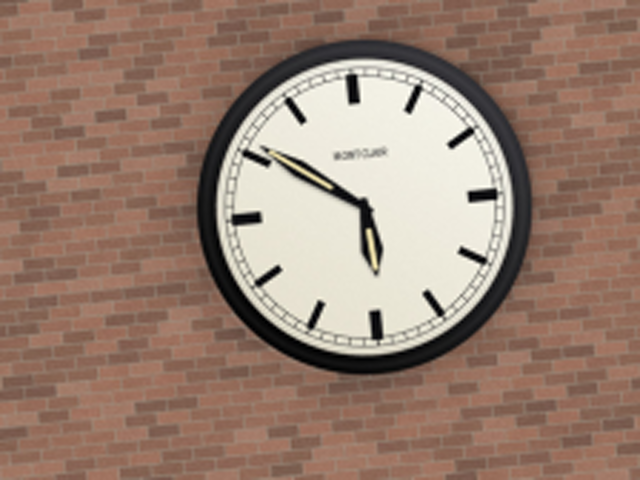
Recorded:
{"hour": 5, "minute": 51}
